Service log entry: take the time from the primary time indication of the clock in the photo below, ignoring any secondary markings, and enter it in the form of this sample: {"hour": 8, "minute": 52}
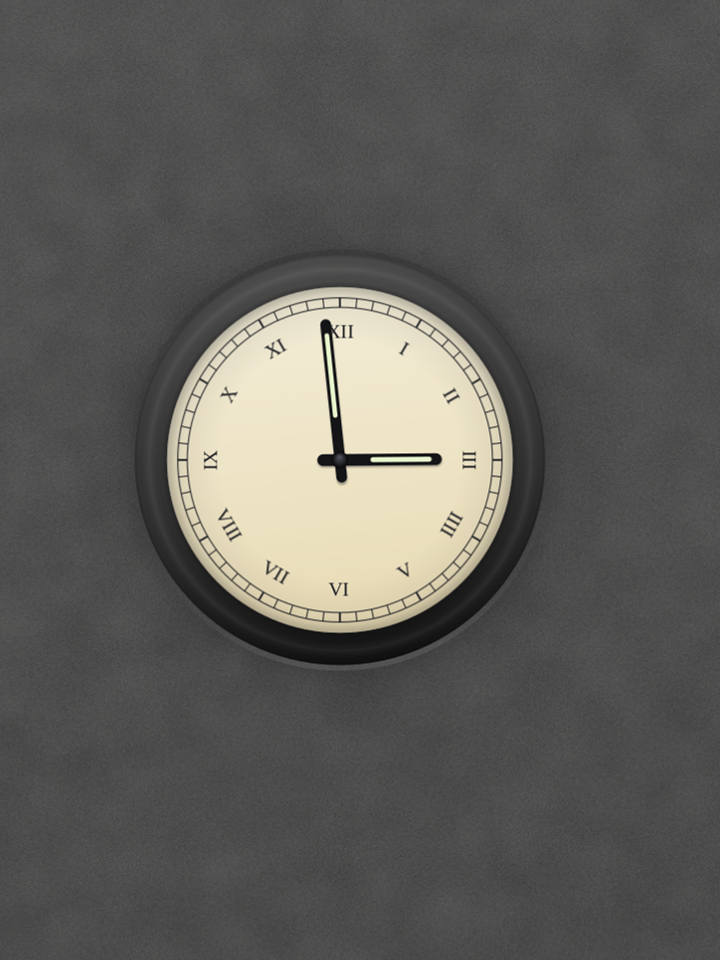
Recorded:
{"hour": 2, "minute": 59}
